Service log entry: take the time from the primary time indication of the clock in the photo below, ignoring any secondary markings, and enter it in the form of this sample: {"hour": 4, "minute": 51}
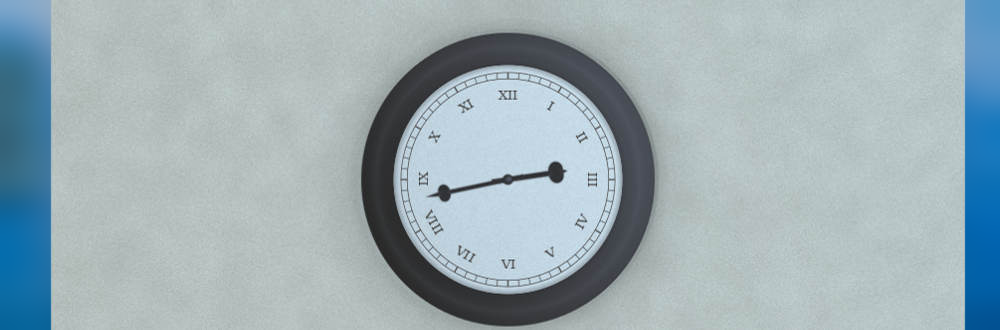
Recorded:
{"hour": 2, "minute": 43}
